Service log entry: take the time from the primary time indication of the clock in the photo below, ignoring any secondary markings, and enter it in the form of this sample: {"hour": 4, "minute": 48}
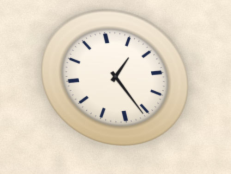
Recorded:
{"hour": 1, "minute": 26}
